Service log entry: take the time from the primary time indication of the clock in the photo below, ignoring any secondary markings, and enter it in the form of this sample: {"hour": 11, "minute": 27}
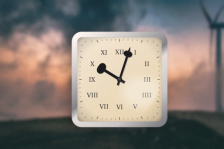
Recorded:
{"hour": 10, "minute": 3}
